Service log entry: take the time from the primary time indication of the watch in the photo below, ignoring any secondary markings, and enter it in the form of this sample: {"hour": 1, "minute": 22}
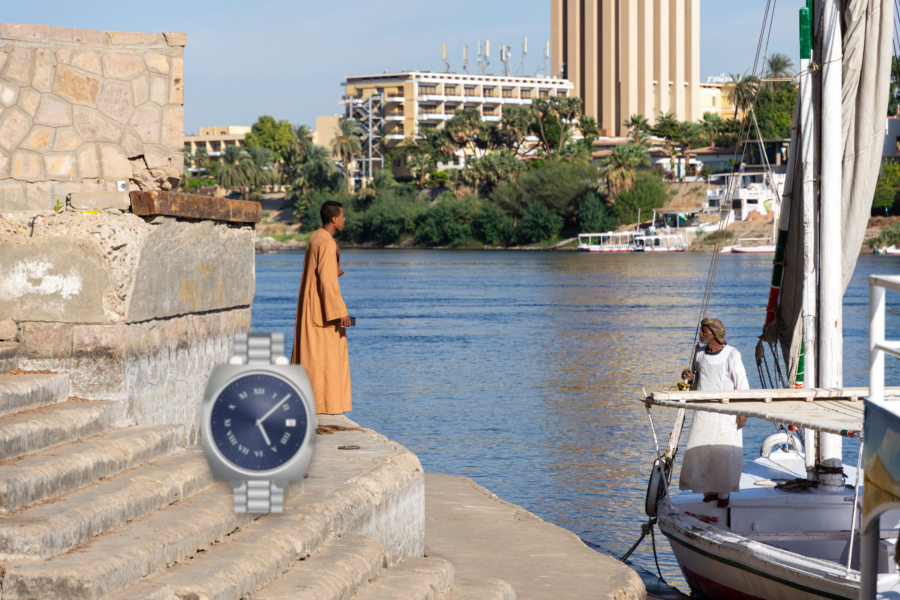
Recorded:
{"hour": 5, "minute": 8}
